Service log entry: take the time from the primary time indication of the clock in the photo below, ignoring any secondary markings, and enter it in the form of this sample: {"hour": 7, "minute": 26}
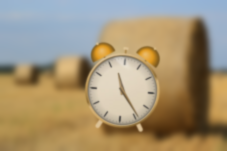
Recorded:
{"hour": 11, "minute": 24}
